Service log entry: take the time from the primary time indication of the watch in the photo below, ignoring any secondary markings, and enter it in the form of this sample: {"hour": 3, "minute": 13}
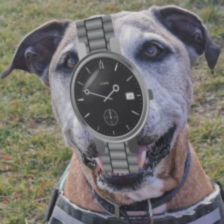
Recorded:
{"hour": 1, "minute": 48}
